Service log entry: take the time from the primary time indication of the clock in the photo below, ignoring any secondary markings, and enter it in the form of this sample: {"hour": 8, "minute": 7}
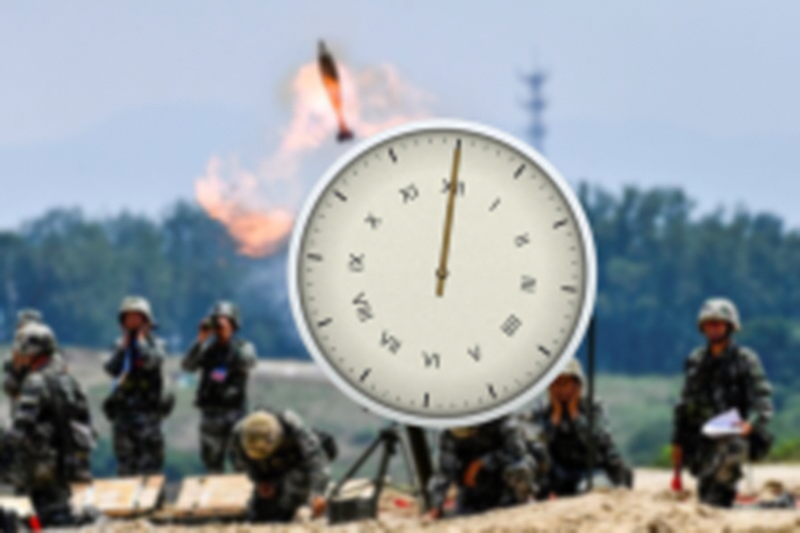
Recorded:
{"hour": 12, "minute": 0}
